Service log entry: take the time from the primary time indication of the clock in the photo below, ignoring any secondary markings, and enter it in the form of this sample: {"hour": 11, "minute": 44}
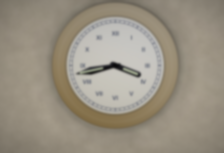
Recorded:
{"hour": 3, "minute": 43}
